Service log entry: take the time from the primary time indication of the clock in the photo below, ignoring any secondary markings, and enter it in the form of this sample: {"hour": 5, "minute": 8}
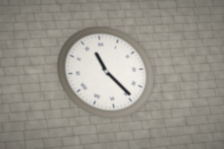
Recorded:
{"hour": 11, "minute": 24}
